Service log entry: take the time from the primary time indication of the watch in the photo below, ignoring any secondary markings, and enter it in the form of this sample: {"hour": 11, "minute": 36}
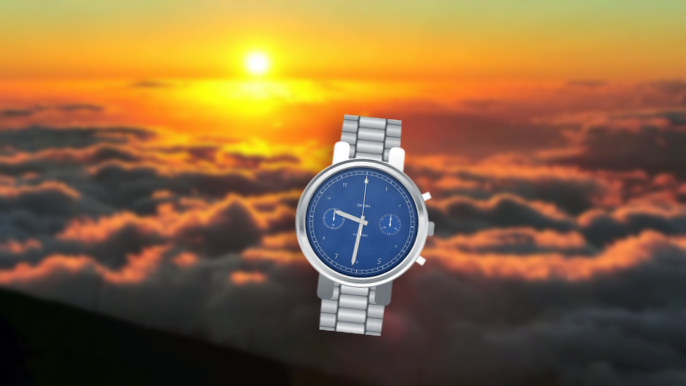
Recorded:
{"hour": 9, "minute": 31}
